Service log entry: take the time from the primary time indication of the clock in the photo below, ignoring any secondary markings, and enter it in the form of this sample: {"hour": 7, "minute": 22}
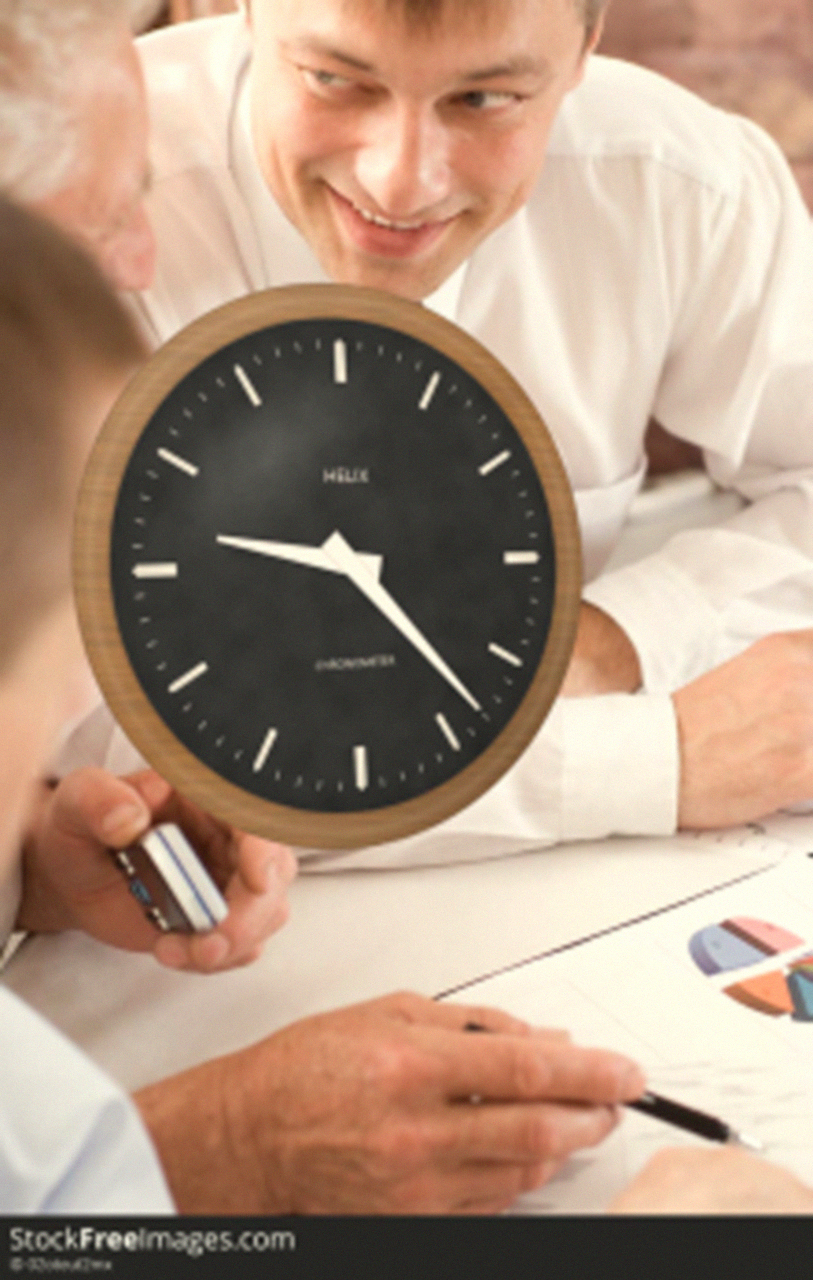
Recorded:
{"hour": 9, "minute": 23}
